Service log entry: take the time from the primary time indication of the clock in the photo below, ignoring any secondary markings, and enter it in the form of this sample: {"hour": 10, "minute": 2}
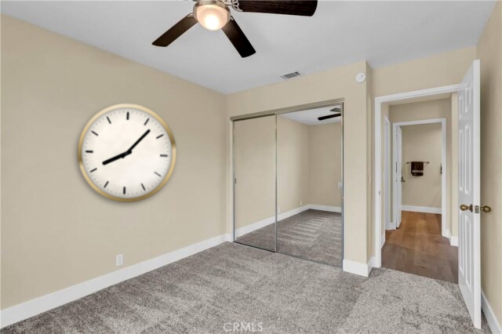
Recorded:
{"hour": 8, "minute": 7}
